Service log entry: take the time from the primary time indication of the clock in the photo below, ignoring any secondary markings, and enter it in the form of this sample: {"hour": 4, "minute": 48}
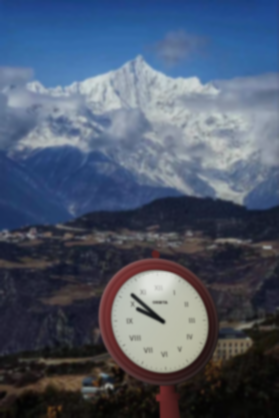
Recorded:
{"hour": 9, "minute": 52}
